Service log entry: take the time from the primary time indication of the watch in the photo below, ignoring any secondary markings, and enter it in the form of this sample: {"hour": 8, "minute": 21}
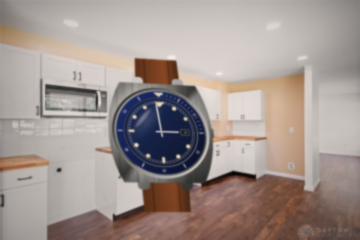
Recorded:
{"hour": 2, "minute": 59}
